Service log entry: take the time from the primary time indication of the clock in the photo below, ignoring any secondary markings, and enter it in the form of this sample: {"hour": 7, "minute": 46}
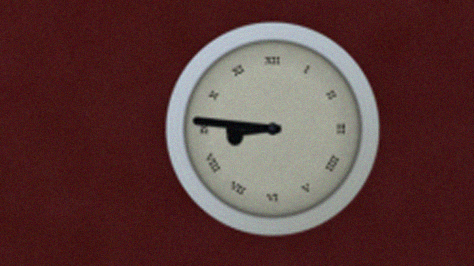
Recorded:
{"hour": 8, "minute": 46}
